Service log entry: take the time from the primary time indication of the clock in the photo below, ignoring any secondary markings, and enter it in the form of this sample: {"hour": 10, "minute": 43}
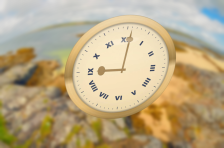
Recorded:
{"hour": 9, "minute": 1}
